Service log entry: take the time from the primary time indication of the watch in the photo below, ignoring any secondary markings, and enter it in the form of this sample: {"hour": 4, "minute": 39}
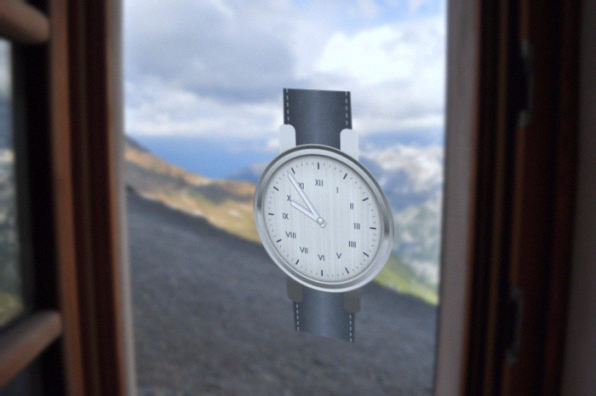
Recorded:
{"hour": 9, "minute": 54}
